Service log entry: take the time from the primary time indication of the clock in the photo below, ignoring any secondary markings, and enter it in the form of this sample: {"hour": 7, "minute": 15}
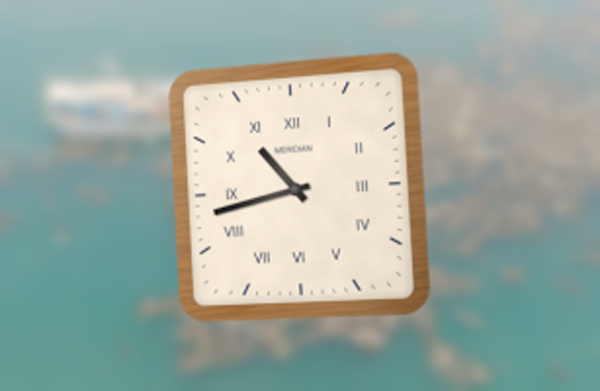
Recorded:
{"hour": 10, "minute": 43}
